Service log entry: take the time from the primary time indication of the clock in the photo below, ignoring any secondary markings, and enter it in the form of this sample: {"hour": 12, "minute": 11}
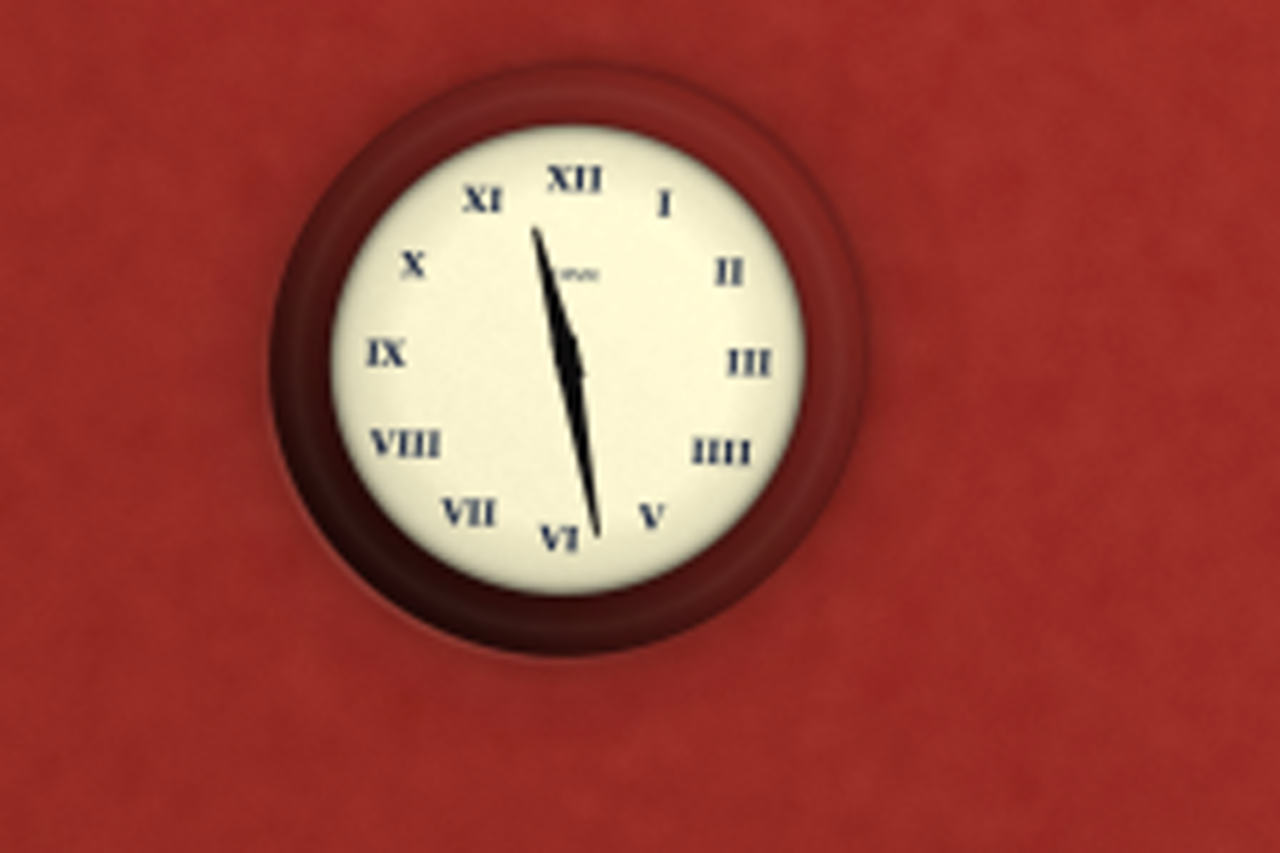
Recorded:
{"hour": 11, "minute": 28}
